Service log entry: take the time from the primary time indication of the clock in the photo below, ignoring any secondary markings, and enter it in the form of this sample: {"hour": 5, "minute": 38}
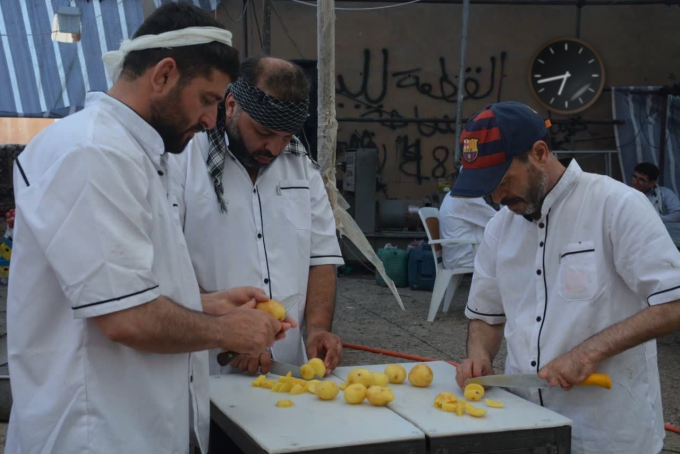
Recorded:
{"hour": 6, "minute": 43}
